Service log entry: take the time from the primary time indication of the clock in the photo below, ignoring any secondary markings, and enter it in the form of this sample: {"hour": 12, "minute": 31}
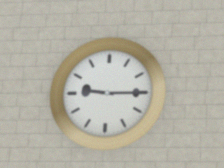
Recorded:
{"hour": 9, "minute": 15}
